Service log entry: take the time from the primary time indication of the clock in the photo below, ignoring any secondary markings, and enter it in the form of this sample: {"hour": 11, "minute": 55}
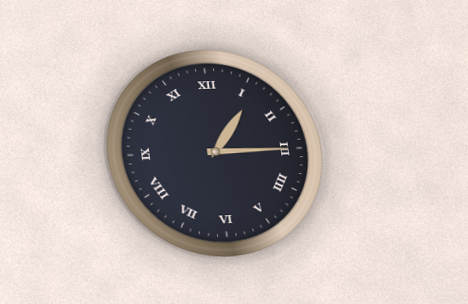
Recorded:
{"hour": 1, "minute": 15}
